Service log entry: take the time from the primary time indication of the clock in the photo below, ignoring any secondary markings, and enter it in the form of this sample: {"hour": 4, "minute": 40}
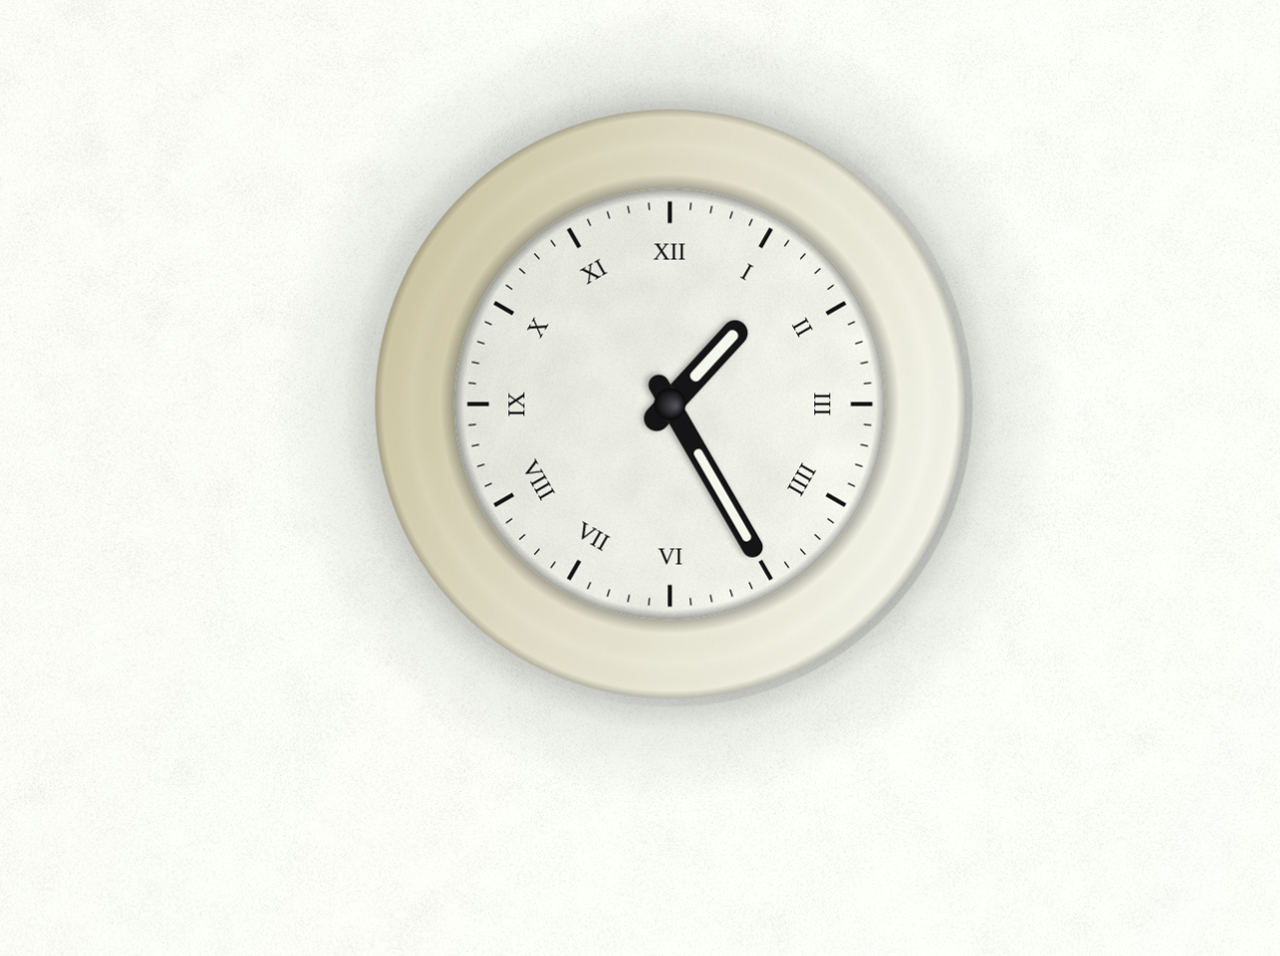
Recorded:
{"hour": 1, "minute": 25}
